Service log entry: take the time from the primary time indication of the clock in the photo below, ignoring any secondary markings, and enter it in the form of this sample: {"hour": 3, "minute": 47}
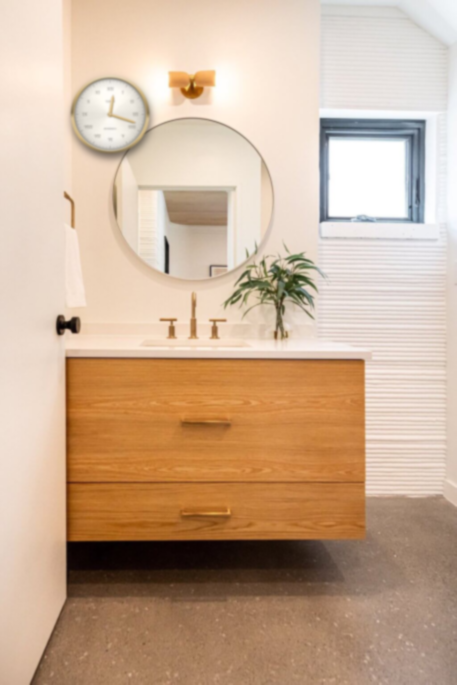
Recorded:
{"hour": 12, "minute": 18}
